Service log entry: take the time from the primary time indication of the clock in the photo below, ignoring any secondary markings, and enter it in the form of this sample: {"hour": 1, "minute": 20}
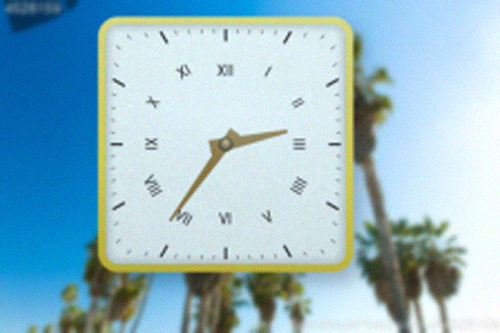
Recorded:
{"hour": 2, "minute": 36}
